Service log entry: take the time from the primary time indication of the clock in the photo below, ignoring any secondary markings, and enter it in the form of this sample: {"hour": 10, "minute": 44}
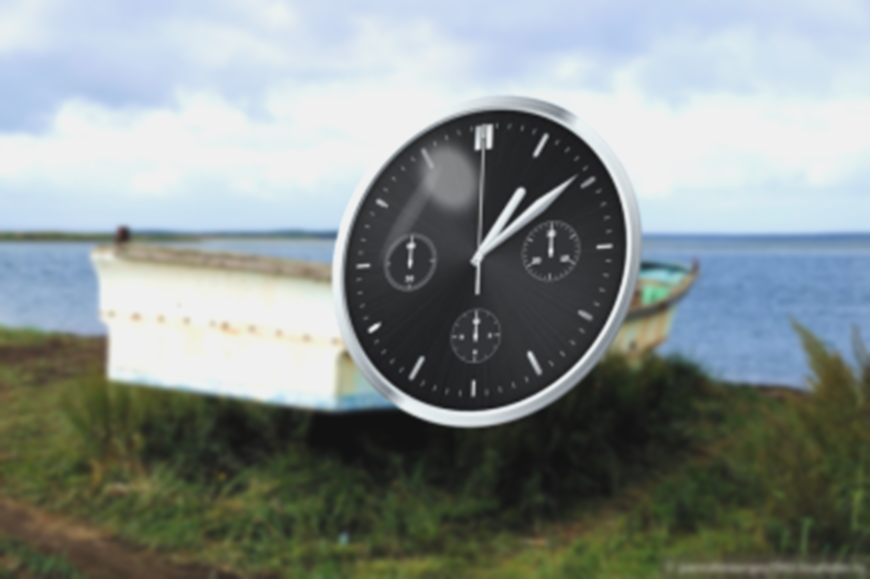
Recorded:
{"hour": 1, "minute": 9}
